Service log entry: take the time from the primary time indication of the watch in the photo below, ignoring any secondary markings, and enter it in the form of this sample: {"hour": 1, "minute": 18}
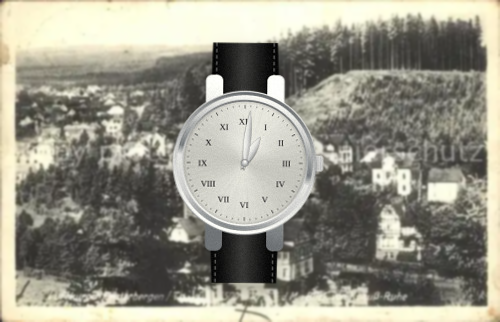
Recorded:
{"hour": 1, "minute": 1}
